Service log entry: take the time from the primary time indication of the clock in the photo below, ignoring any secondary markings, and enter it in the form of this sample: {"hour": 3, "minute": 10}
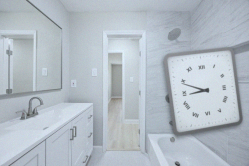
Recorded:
{"hour": 8, "minute": 49}
